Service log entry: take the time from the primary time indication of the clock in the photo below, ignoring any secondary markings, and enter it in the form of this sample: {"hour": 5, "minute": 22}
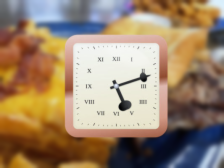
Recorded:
{"hour": 5, "minute": 12}
